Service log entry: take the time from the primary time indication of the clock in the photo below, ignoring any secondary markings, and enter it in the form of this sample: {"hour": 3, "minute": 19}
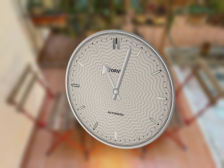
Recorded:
{"hour": 11, "minute": 3}
